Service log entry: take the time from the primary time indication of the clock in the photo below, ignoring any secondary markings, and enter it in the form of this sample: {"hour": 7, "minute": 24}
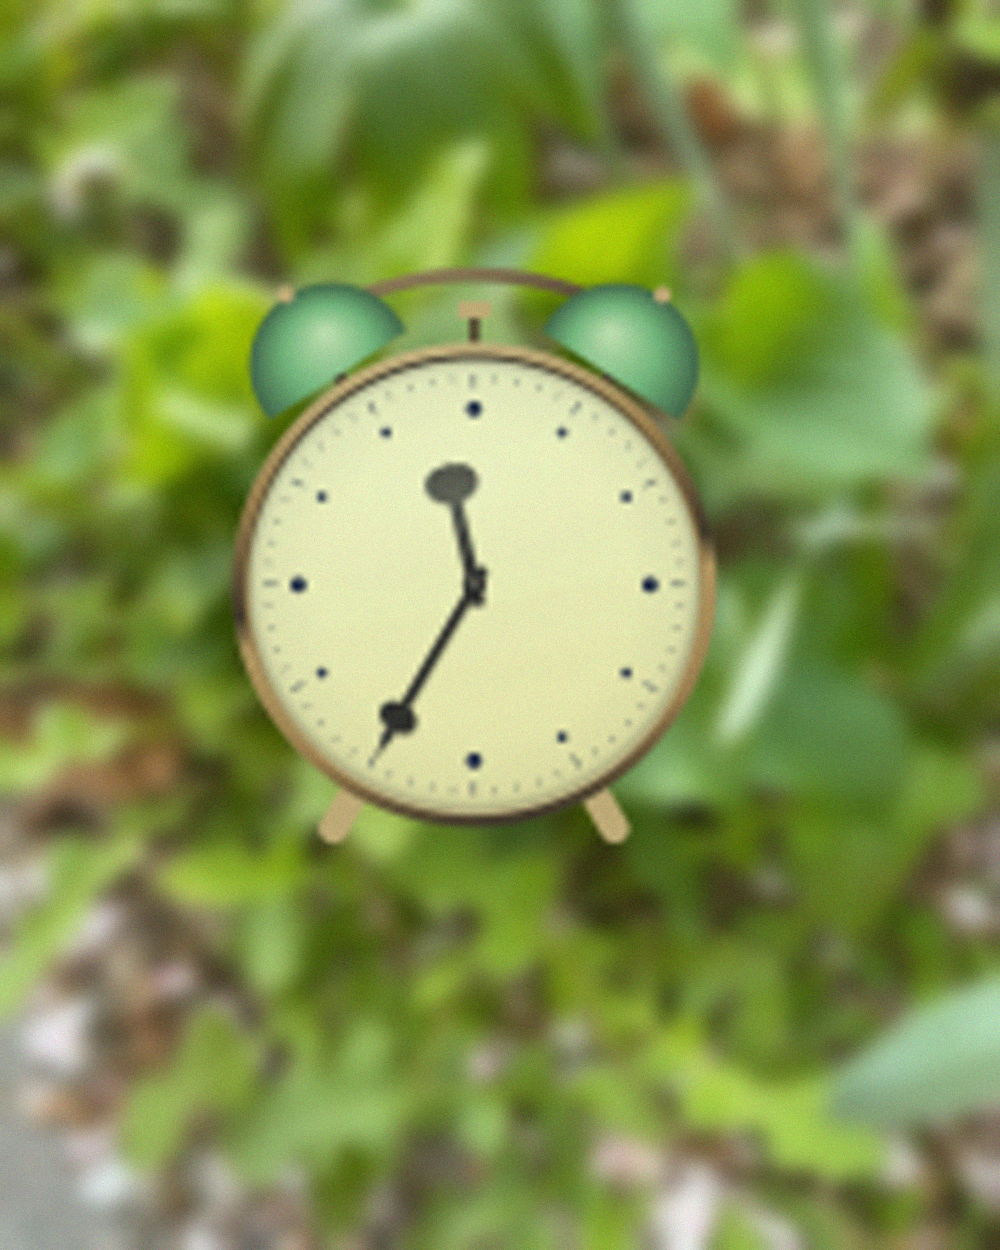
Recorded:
{"hour": 11, "minute": 35}
